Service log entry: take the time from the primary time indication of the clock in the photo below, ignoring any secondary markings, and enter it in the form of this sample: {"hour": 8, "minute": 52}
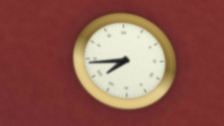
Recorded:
{"hour": 7, "minute": 44}
